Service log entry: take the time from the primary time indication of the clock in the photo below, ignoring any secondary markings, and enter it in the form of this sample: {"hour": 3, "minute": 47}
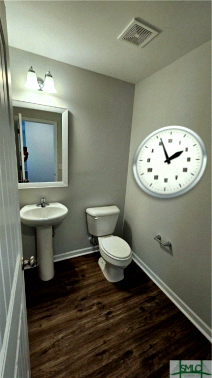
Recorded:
{"hour": 1, "minute": 56}
